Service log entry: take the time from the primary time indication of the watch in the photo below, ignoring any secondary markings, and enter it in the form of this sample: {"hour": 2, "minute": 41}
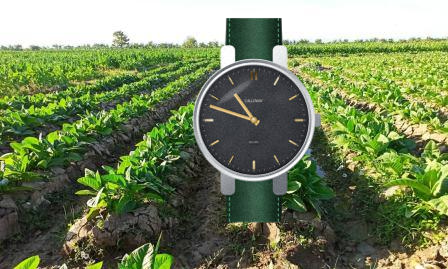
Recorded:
{"hour": 10, "minute": 48}
